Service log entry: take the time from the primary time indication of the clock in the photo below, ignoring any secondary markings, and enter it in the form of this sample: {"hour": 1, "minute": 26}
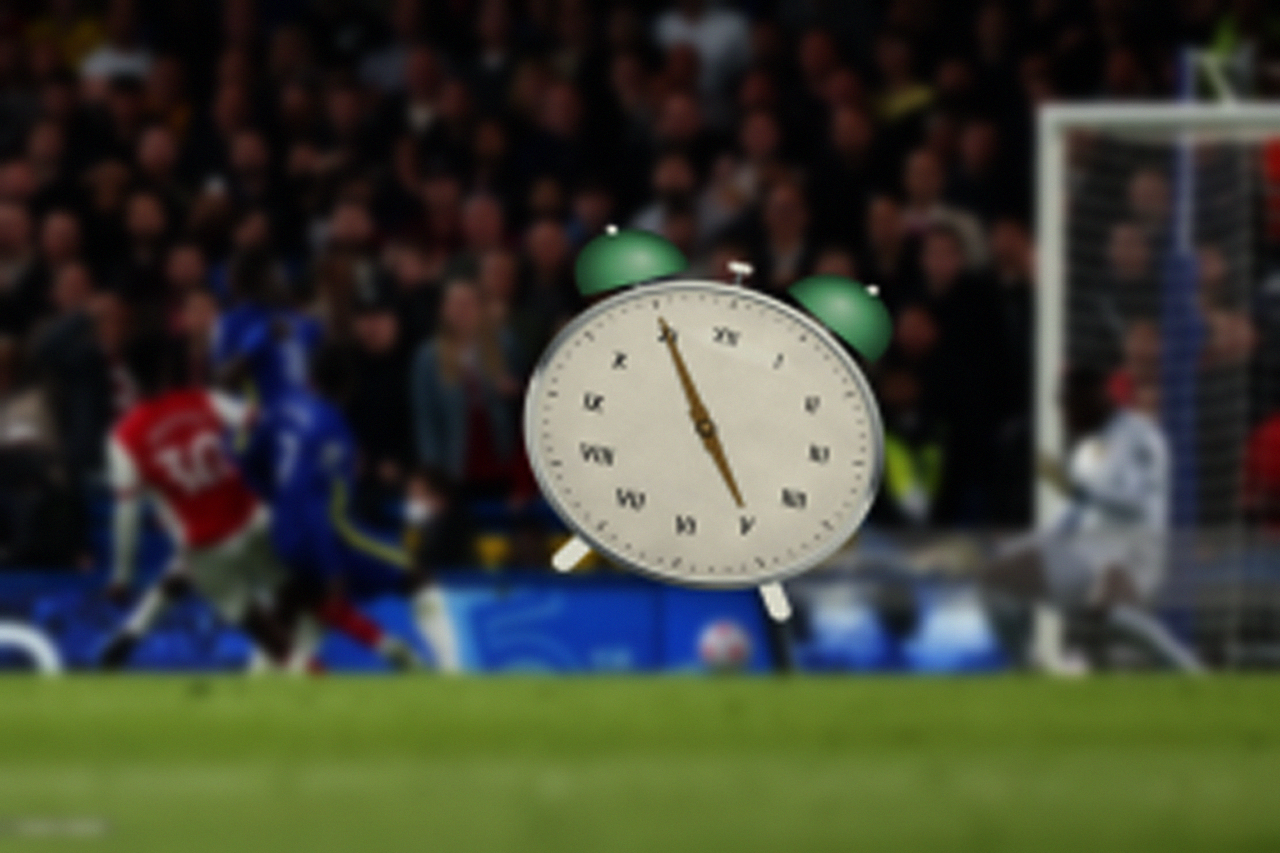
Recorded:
{"hour": 4, "minute": 55}
